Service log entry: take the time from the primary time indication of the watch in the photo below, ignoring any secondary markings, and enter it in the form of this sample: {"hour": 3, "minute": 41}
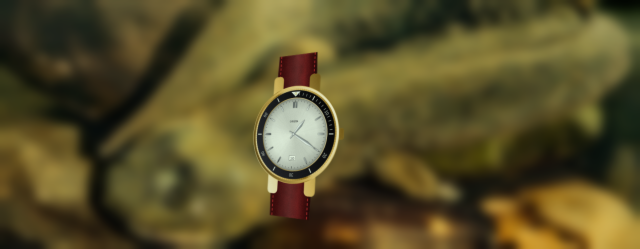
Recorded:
{"hour": 1, "minute": 20}
